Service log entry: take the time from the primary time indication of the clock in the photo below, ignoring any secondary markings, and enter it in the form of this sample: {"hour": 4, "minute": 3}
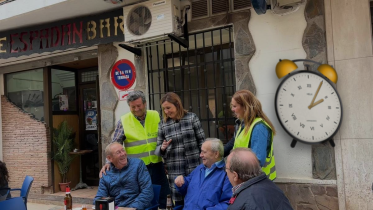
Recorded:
{"hour": 2, "minute": 5}
